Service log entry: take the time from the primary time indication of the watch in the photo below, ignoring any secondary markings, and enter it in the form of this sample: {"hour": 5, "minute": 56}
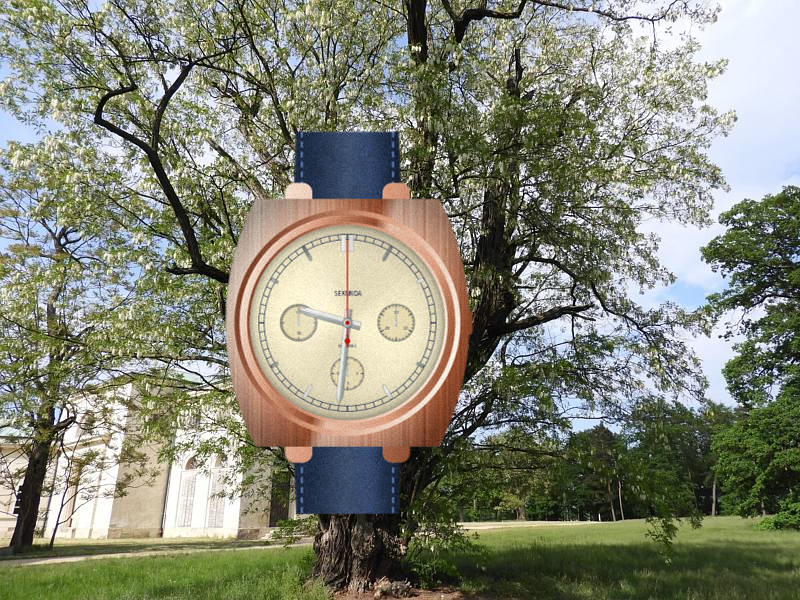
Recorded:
{"hour": 9, "minute": 31}
